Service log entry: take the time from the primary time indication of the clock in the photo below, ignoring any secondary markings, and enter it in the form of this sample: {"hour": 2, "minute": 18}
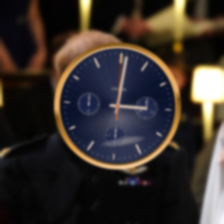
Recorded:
{"hour": 3, "minute": 1}
